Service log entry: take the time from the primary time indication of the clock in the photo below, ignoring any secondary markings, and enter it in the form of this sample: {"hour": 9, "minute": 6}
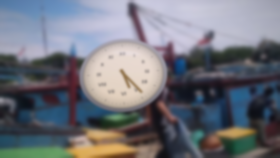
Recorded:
{"hour": 5, "minute": 24}
